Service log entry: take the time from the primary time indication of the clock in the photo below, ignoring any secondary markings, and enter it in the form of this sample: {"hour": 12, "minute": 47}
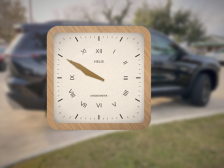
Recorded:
{"hour": 9, "minute": 50}
